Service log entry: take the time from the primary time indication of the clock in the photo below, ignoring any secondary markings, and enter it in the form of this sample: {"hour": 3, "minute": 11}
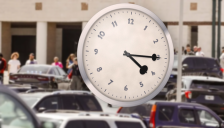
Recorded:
{"hour": 4, "minute": 15}
